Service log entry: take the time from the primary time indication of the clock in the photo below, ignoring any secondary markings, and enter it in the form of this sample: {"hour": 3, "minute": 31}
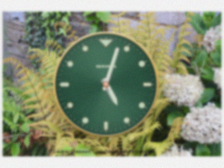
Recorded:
{"hour": 5, "minute": 3}
